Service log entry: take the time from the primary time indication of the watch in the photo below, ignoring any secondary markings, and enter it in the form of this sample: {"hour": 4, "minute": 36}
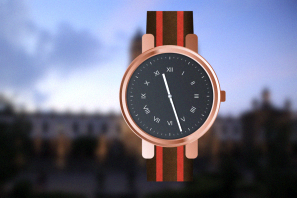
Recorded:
{"hour": 11, "minute": 27}
